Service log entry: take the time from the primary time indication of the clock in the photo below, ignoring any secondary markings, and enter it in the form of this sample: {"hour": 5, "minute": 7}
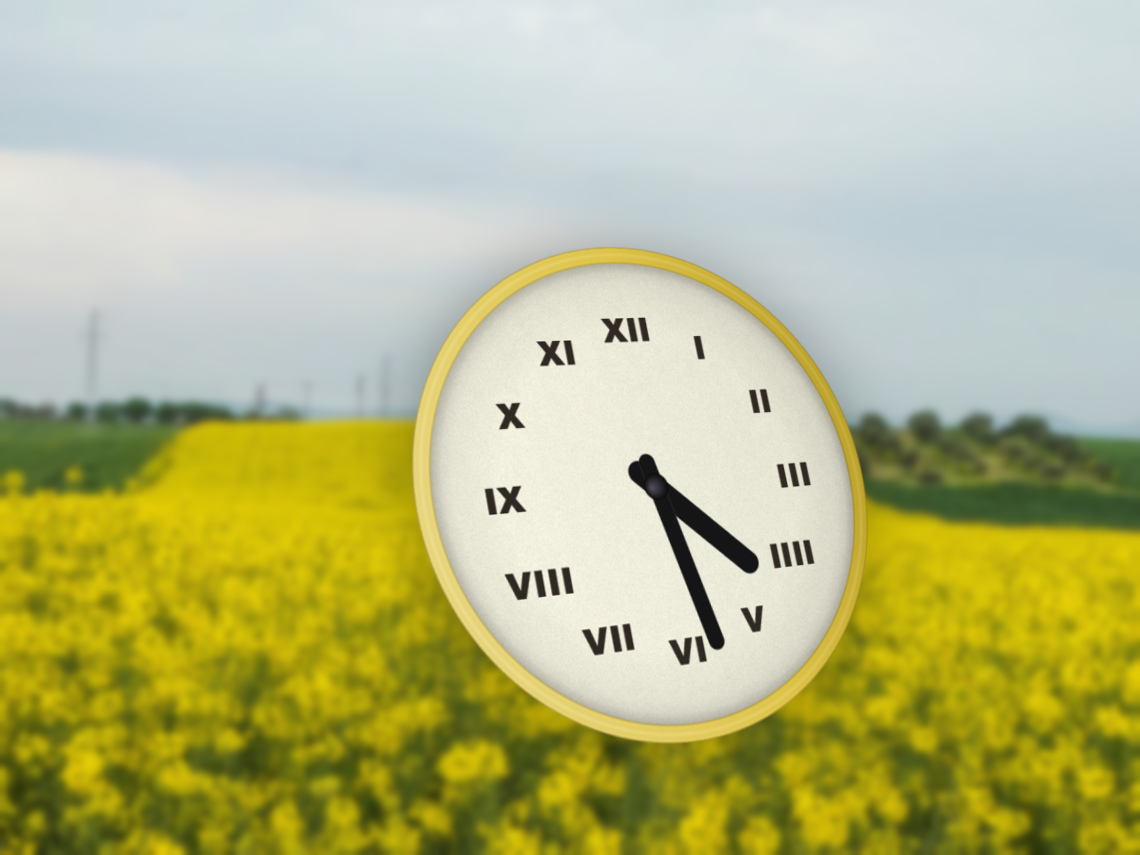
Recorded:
{"hour": 4, "minute": 28}
